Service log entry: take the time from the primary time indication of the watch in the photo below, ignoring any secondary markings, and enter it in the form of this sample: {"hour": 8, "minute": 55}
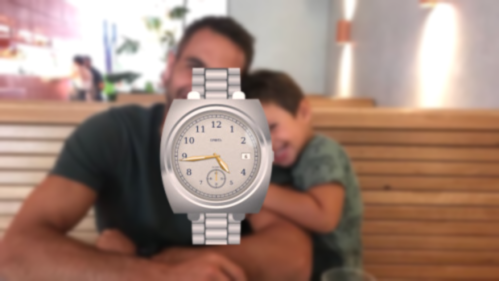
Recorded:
{"hour": 4, "minute": 44}
